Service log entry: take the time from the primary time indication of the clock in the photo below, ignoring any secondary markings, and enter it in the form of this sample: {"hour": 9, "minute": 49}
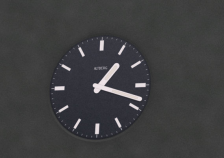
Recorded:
{"hour": 1, "minute": 18}
